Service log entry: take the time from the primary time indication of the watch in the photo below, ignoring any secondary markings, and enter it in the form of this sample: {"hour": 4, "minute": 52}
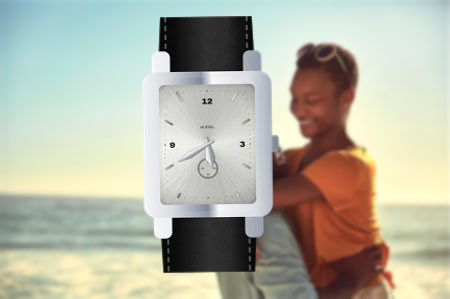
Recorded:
{"hour": 5, "minute": 40}
